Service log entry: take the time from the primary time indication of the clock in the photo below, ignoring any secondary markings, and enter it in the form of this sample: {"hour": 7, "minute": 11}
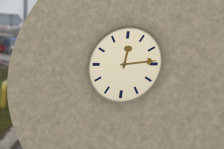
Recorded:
{"hour": 12, "minute": 14}
